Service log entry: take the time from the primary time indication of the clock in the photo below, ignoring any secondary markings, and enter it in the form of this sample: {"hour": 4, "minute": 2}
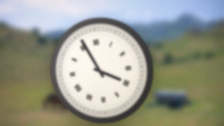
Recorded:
{"hour": 3, "minute": 56}
